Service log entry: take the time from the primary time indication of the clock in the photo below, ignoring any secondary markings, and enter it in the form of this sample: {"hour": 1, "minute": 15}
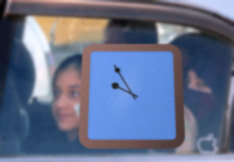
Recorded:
{"hour": 9, "minute": 55}
